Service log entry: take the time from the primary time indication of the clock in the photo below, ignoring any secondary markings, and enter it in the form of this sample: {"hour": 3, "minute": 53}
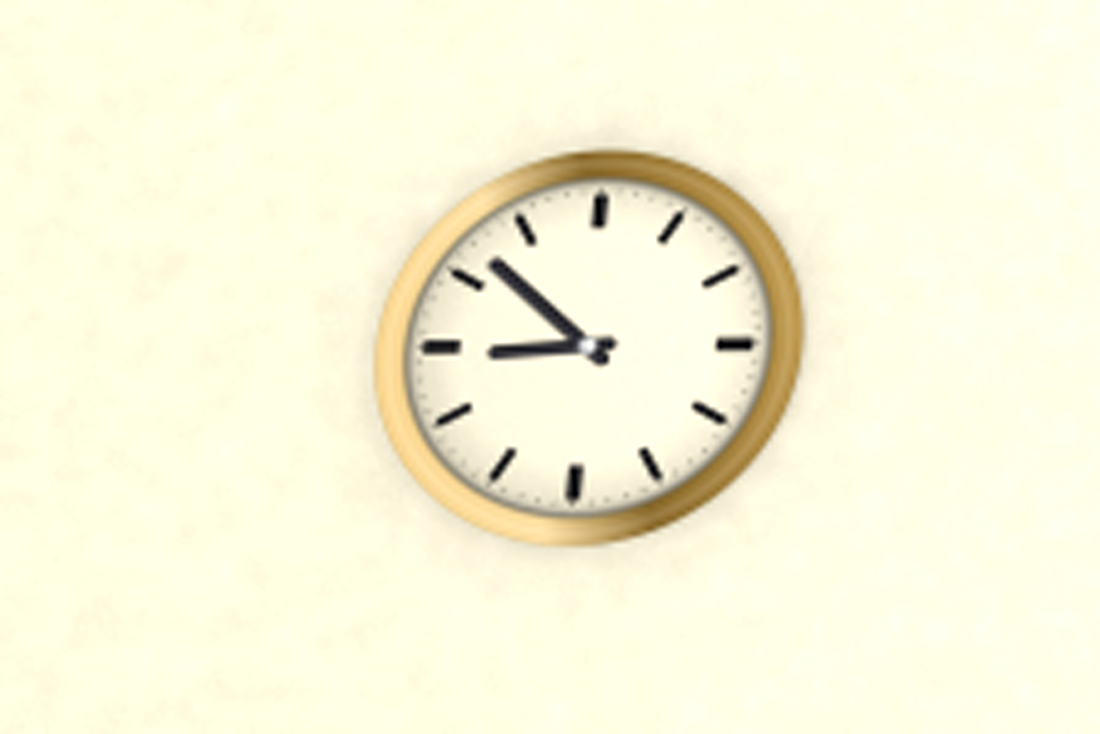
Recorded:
{"hour": 8, "minute": 52}
